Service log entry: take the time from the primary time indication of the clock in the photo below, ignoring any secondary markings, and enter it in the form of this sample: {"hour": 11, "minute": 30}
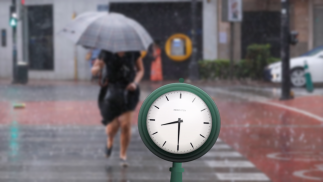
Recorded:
{"hour": 8, "minute": 30}
